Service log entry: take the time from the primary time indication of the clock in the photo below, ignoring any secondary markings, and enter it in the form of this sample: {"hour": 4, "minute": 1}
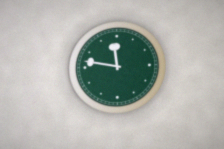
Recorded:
{"hour": 11, "minute": 47}
